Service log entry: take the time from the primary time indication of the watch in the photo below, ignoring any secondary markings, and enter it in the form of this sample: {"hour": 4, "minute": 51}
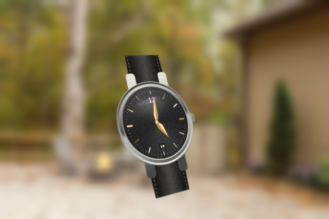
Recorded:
{"hour": 5, "minute": 1}
